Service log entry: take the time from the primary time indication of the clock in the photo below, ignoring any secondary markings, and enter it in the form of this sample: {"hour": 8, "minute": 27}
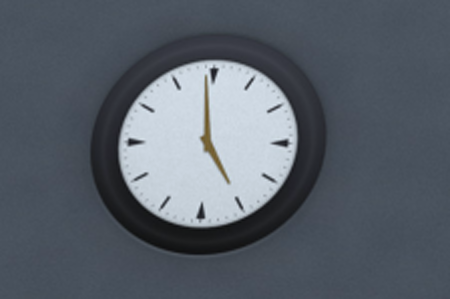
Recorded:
{"hour": 4, "minute": 59}
